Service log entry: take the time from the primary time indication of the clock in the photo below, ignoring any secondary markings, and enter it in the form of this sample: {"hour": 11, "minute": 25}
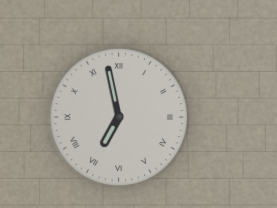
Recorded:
{"hour": 6, "minute": 58}
